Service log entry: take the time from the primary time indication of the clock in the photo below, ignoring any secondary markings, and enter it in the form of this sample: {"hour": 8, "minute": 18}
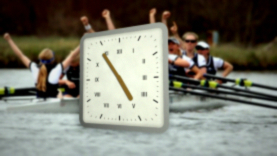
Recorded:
{"hour": 4, "minute": 54}
